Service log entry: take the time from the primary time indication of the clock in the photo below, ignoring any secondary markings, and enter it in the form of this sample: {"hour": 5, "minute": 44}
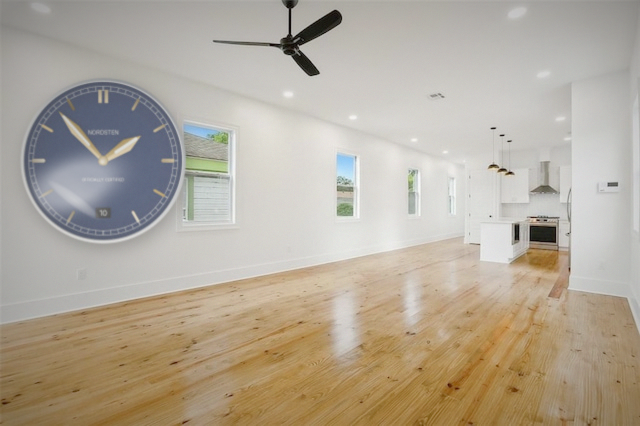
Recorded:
{"hour": 1, "minute": 53}
